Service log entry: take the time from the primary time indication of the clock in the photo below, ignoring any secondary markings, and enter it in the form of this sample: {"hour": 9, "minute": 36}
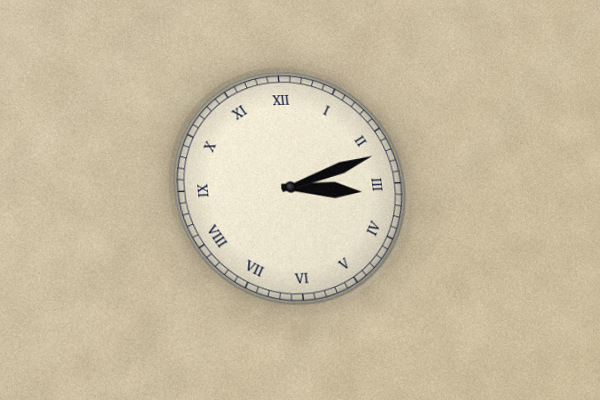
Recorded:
{"hour": 3, "minute": 12}
